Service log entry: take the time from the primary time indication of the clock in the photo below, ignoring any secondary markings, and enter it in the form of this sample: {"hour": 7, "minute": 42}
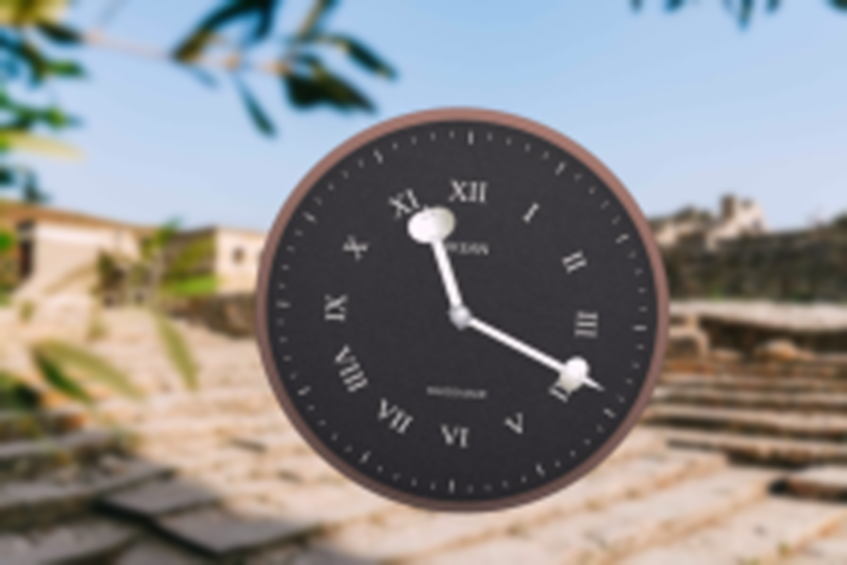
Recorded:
{"hour": 11, "minute": 19}
